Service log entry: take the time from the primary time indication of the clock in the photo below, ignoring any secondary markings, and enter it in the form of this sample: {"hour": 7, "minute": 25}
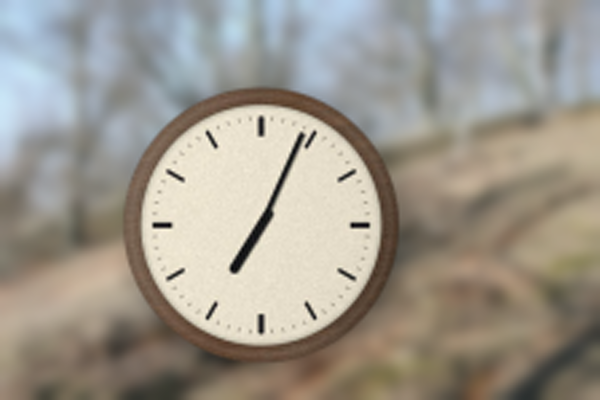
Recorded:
{"hour": 7, "minute": 4}
